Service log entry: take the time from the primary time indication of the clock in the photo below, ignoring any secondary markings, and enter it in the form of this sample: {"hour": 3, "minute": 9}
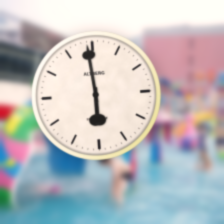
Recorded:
{"hour": 5, "minute": 59}
